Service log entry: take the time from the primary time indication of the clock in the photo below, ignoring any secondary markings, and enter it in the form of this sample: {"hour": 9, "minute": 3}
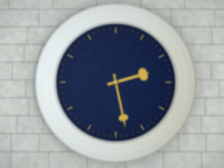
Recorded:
{"hour": 2, "minute": 28}
